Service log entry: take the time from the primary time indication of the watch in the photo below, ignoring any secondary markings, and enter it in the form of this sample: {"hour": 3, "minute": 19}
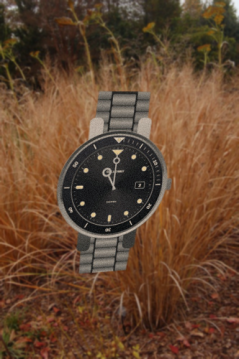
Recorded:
{"hour": 11, "minute": 0}
